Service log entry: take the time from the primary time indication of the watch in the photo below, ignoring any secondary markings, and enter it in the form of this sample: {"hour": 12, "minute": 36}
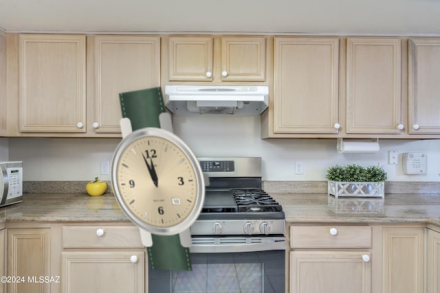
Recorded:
{"hour": 11, "minute": 57}
